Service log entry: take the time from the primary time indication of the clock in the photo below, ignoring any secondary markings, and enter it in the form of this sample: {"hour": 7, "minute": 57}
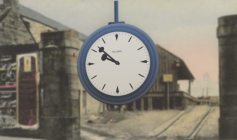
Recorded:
{"hour": 9, "minute": 52}
